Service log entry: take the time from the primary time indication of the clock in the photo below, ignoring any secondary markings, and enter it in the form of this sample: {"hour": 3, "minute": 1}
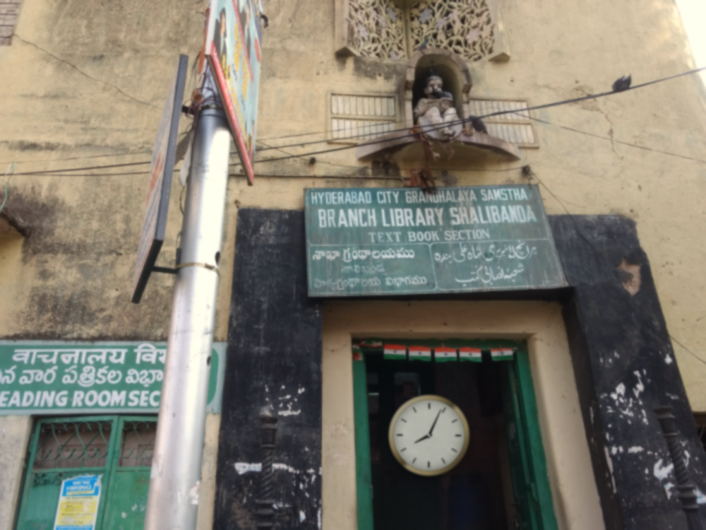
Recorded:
{"hour": 8, "minute": 4}
